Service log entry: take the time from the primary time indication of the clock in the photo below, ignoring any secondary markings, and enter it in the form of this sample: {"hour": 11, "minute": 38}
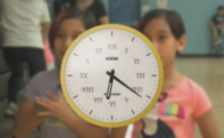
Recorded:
{"hour": 6, "minute": 21}
